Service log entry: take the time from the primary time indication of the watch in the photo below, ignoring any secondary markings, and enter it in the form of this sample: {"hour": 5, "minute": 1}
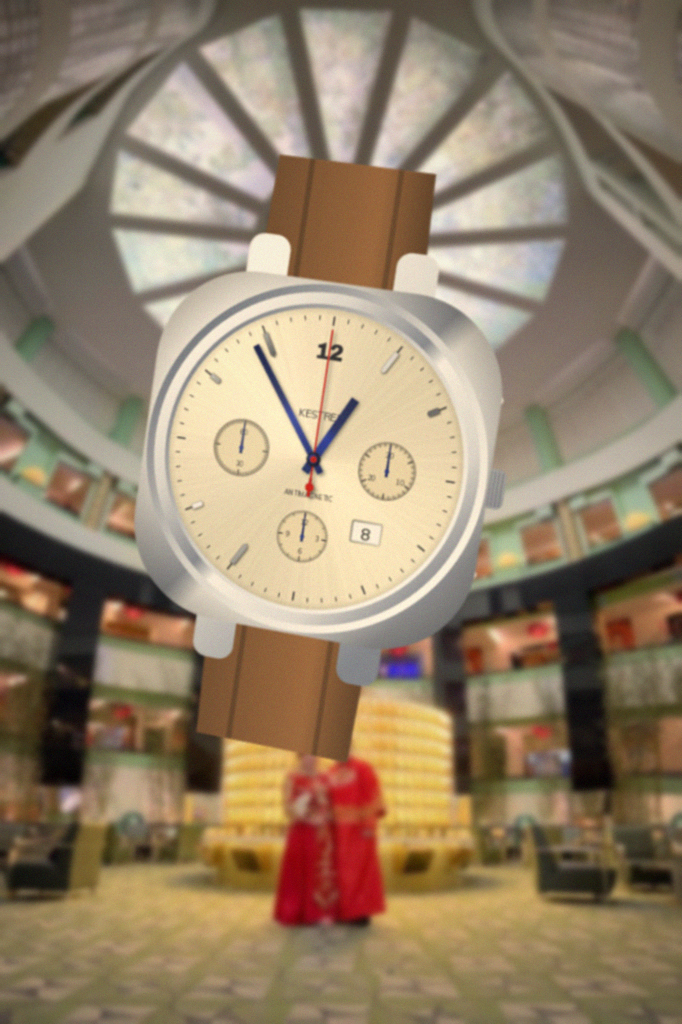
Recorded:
{"hour": 12, "minute": 54}
